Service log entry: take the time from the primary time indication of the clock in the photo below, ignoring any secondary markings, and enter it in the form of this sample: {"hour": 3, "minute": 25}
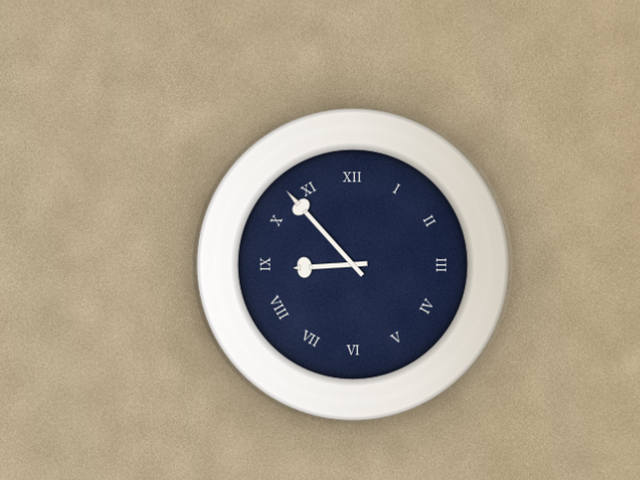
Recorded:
{"hour": 8, "minute": 53}
